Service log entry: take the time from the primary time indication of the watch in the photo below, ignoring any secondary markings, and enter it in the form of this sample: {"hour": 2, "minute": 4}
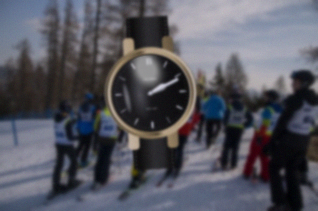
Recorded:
{"hour": 2, "minute": 11}
